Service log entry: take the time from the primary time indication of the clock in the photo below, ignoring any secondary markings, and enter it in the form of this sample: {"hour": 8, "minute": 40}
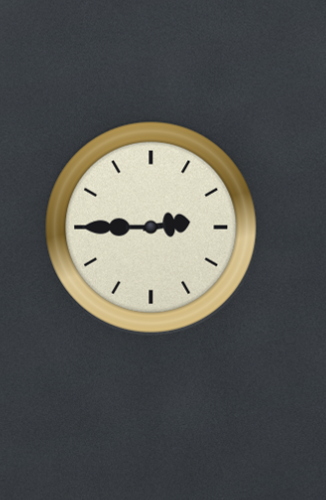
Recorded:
{"hour": 2, "minute": 45}
